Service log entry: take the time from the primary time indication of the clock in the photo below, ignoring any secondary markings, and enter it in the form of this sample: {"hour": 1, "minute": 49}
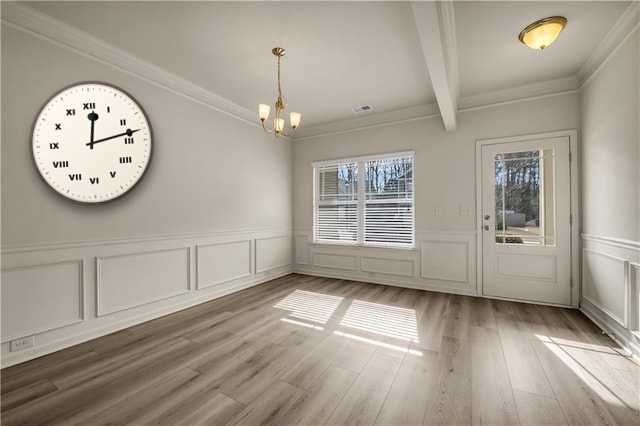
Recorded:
{"hour": 12, "minute": 13}
